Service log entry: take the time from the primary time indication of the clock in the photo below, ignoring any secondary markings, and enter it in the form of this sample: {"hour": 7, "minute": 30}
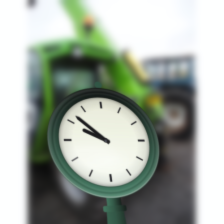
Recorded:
{"hour": 9, "minute": 52}
